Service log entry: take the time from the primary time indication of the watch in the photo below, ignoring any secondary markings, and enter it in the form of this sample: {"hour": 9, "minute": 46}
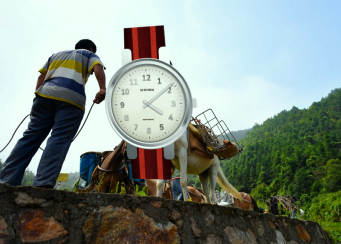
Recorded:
{"hour": 4, "minute": 9}
